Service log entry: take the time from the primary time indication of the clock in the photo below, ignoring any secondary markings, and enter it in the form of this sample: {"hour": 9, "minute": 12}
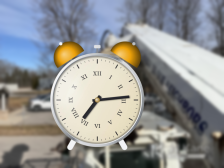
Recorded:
{"hour": 7, "minute": 14}
